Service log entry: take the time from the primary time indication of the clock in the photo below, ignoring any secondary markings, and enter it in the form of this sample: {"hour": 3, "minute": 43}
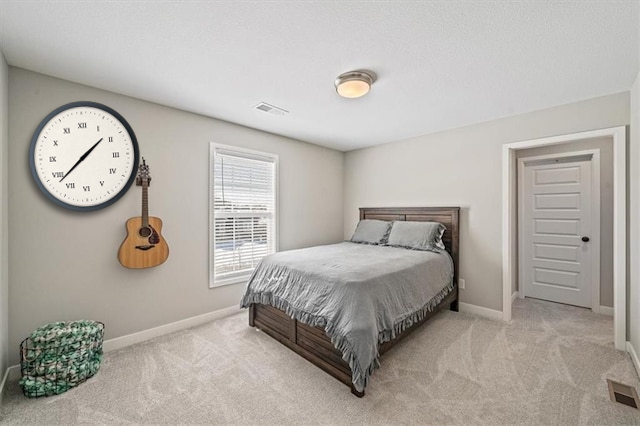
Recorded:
{"hour": 1, "minute": 38}
